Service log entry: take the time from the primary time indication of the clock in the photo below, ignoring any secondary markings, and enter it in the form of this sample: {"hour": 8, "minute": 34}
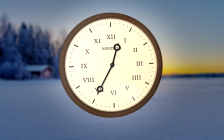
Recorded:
{"hour": 12, "minute": 35}
